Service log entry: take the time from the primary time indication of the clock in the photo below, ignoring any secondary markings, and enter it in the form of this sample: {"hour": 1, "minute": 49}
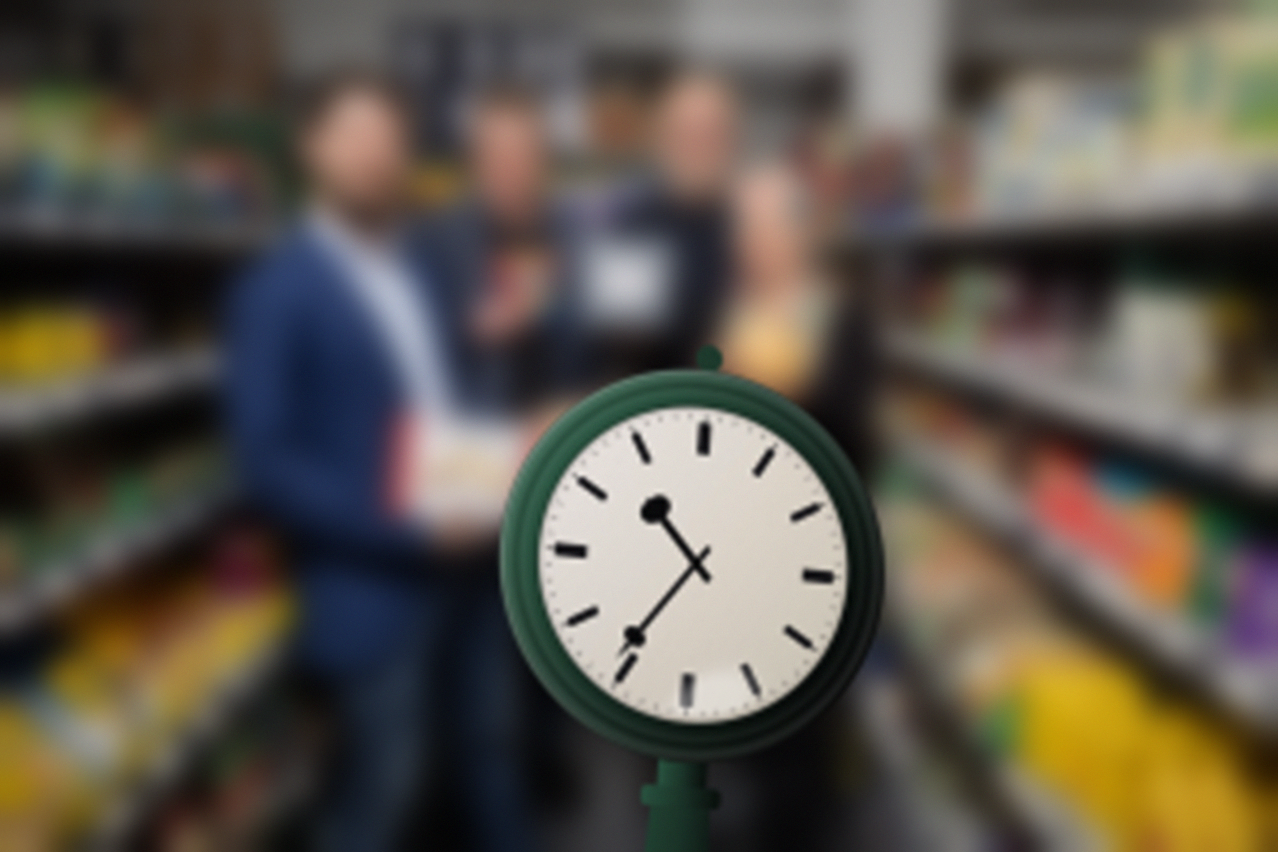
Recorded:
{"hour": 10, "minute": 36}
